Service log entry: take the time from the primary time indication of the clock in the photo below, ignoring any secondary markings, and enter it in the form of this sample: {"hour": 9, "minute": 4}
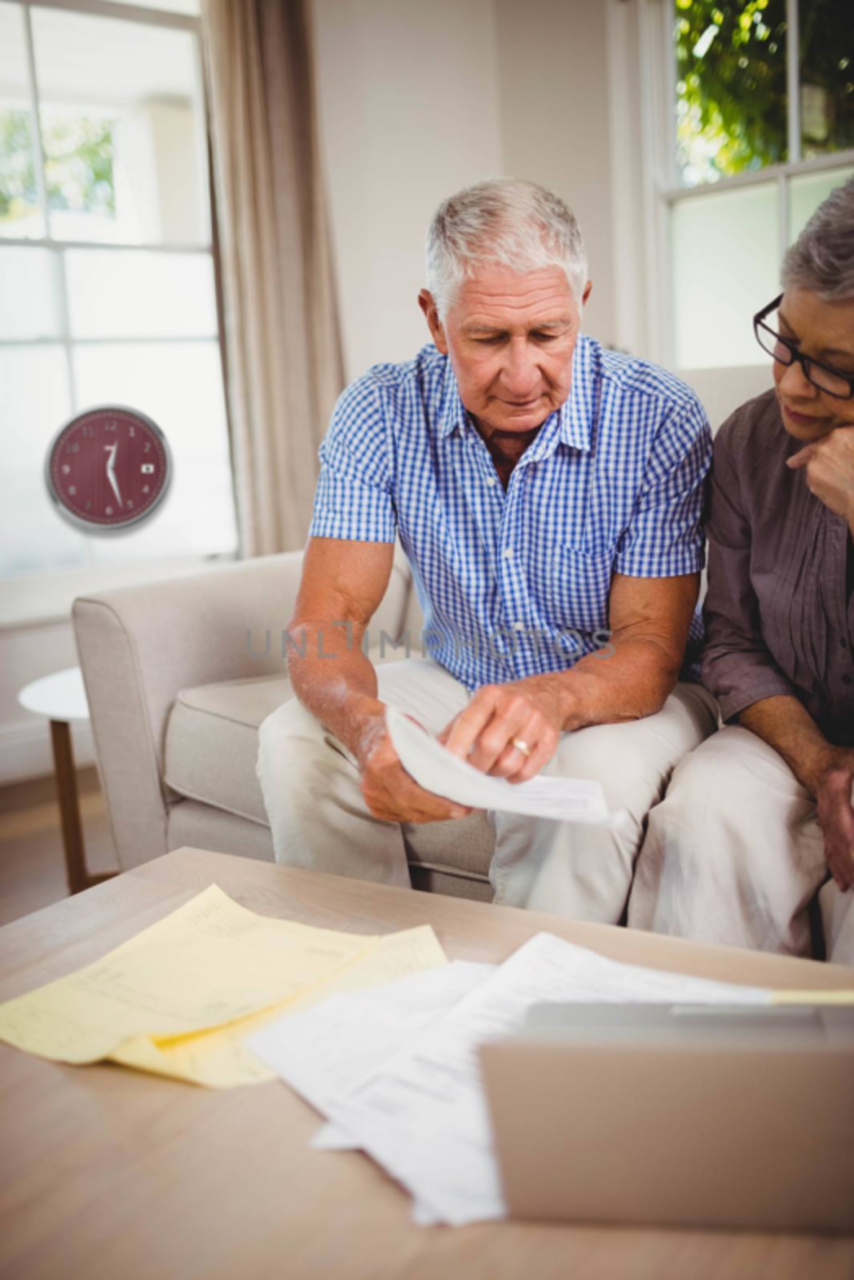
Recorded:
{"hour": 12, "minute": 27}
